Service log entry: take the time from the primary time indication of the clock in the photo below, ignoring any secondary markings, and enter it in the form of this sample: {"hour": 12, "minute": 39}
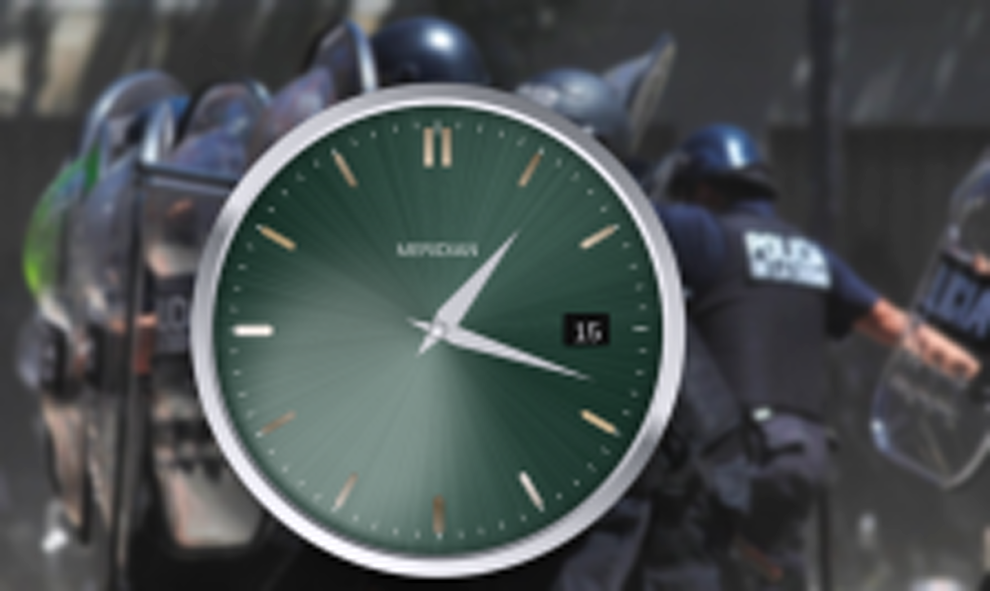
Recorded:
{"hour": 1, "minute": 18}
